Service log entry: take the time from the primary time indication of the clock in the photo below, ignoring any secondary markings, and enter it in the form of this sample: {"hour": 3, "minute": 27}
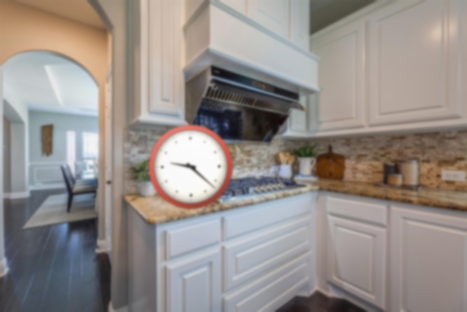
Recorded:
{"hour": 9, "minute": 22}
